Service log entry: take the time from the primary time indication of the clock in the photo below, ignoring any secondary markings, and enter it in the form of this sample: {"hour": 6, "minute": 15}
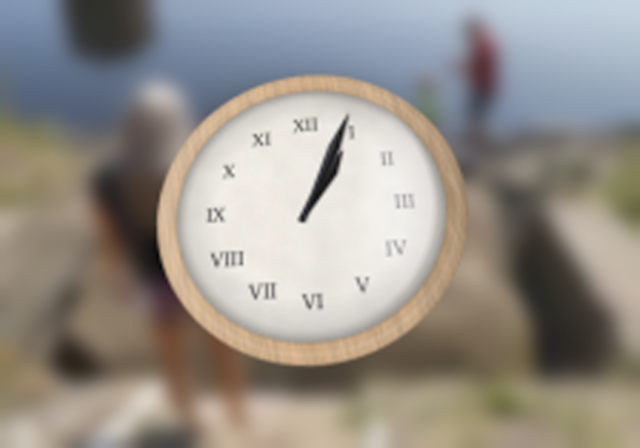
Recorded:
{"hour": 1, "minute": 4}
